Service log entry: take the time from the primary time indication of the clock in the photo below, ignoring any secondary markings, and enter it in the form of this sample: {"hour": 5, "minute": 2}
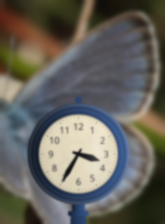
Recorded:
{"hour": 3, "minute": 35}
